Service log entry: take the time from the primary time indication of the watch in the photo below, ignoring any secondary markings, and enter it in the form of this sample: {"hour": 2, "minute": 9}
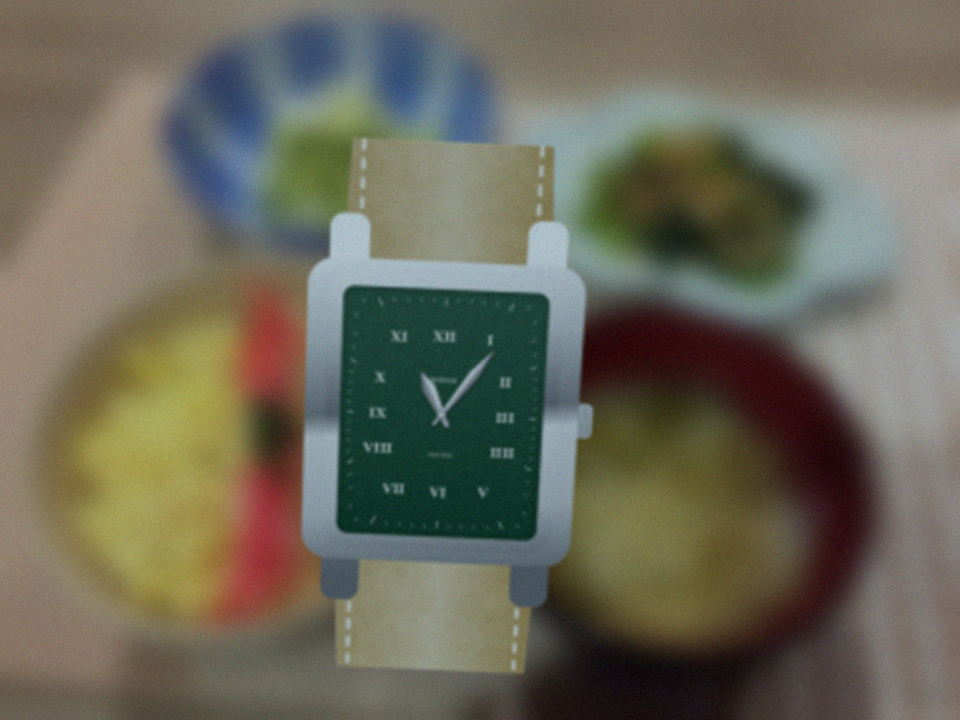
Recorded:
{"hour": 11, "minute": 6}
